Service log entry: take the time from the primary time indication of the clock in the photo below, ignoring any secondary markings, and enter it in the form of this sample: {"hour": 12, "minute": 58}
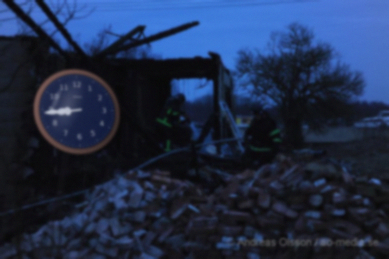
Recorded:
{"hour": 8, "minute": 44}
